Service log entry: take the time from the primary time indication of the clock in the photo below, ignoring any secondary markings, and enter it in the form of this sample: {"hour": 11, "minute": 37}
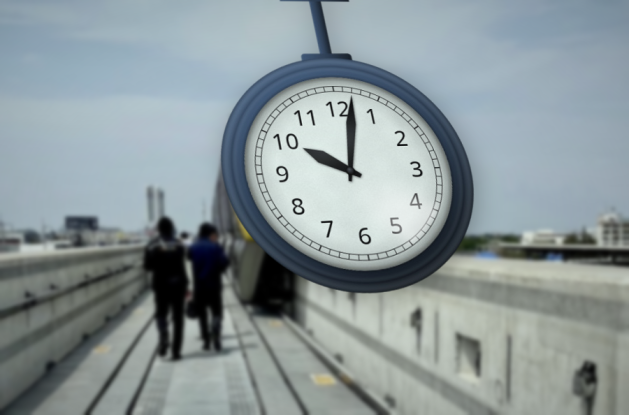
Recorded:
{"hour": 10, "minute": 2}
